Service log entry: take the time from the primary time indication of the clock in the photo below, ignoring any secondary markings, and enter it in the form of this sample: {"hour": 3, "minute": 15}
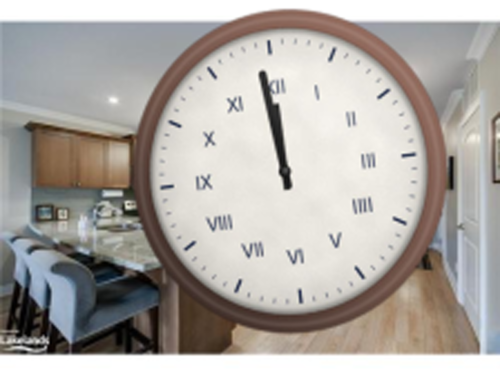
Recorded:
{"hour": 11, "minute": 59}
